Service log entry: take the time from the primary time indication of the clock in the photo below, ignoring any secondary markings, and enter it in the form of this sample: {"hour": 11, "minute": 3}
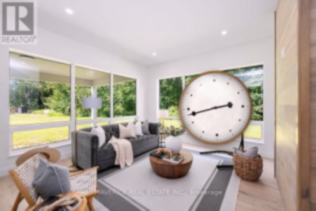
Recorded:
{"hour": 2, "minute": 43}
